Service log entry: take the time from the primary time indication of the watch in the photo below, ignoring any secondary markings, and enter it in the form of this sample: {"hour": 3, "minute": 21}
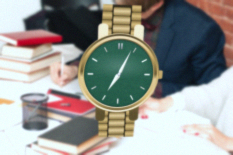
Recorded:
{"hour": 7, "minute": 4}
